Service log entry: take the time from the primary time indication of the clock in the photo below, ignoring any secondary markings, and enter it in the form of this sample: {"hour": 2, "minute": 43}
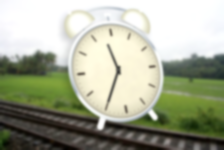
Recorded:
{"hour": 11, "minute": 35}
